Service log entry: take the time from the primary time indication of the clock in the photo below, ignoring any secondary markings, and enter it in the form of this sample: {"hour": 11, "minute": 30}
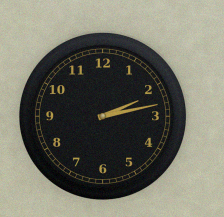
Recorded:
{"hour": 2, "minute": 13}
